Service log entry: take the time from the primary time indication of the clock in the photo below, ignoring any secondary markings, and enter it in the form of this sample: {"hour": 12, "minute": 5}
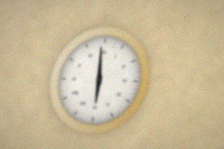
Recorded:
{"hour": 5, "minute": 59}
